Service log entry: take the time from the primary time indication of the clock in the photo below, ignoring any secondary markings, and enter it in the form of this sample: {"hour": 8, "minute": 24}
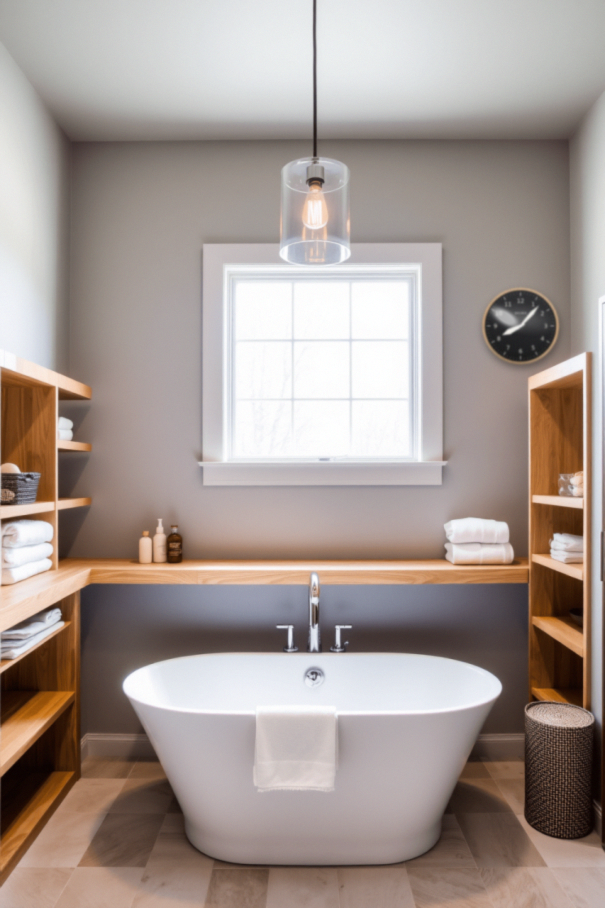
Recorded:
{"hour": 8, "minute": 7}
